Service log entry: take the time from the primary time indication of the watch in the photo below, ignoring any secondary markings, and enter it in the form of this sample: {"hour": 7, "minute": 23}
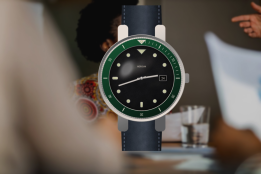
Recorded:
{"hour": 2, "minute": 42}
